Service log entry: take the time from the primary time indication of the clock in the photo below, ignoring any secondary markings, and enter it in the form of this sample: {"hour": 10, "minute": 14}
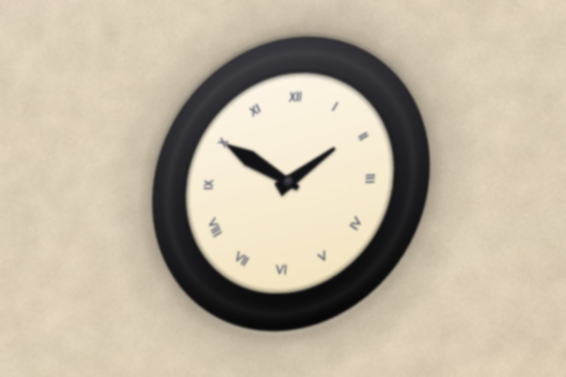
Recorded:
{"hour": 1, "minute": 50}
